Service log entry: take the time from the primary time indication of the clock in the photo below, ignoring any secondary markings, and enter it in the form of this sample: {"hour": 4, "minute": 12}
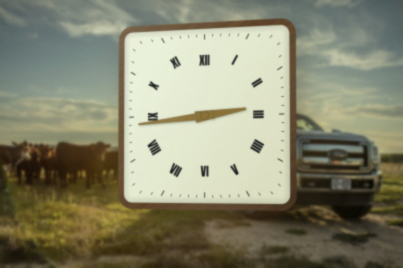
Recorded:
{"hour": 2, "minute": 44}
